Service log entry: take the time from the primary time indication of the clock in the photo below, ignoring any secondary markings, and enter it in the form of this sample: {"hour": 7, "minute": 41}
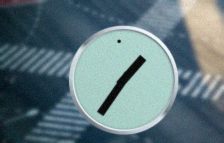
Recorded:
{"hour": 1, "minute": 37}
